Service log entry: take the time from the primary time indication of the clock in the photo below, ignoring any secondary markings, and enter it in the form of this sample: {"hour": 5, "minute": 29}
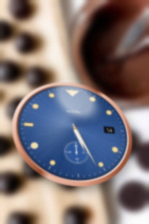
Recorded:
{"hour": 5, "minute": 26}
